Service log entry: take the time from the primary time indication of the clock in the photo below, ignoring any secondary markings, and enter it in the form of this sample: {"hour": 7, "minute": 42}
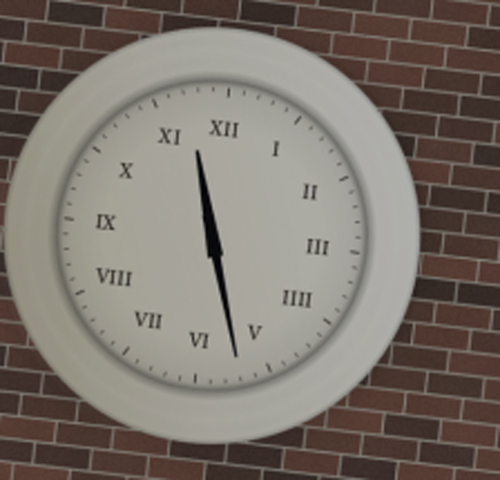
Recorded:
{"hour": 11, "minute": 27}
